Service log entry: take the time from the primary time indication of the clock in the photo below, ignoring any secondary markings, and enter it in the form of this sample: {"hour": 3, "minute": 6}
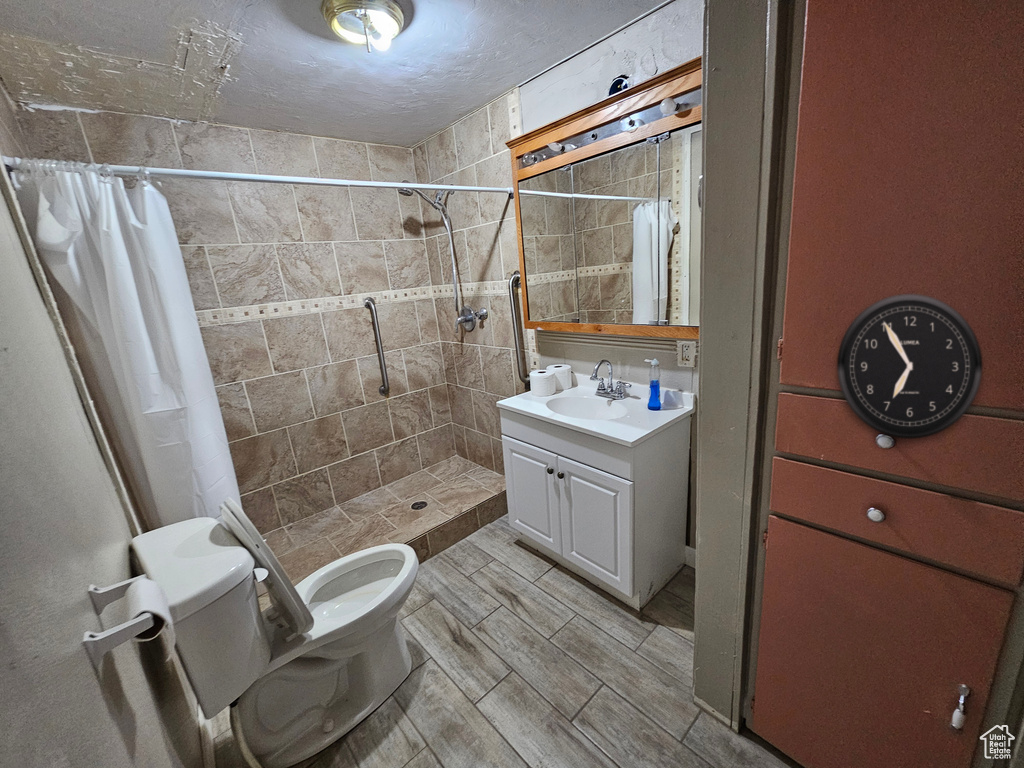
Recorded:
{"hour": 6, "minute": 55}
